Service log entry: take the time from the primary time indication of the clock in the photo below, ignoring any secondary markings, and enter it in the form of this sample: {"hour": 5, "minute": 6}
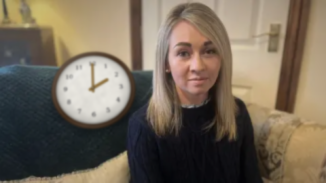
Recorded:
{"hour": 2, "minute": 0}
